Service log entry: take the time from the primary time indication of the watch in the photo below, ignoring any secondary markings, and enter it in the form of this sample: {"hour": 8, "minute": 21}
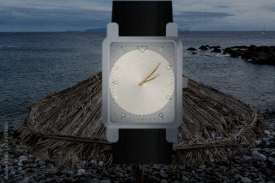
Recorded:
{"hour": 2, "minute": 7}
